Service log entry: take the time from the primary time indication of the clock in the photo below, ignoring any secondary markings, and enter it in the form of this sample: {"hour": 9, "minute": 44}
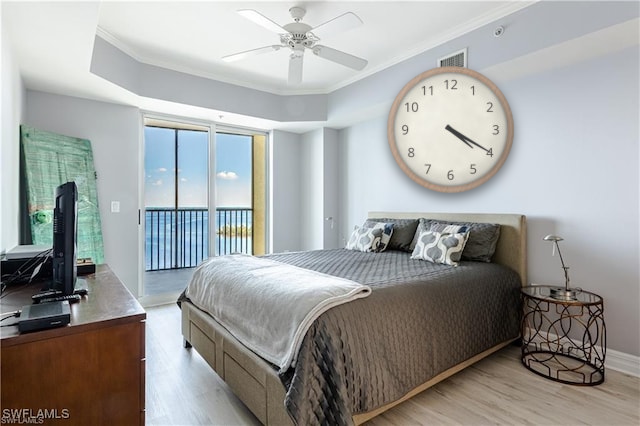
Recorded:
{"hour": 4, "minute": 20}
